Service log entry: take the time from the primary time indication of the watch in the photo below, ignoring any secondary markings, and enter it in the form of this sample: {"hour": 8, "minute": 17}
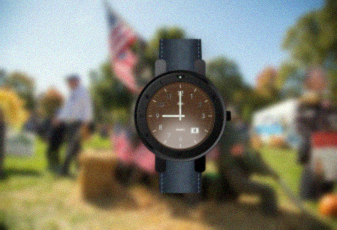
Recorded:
{"hour": 9, "minute": 0}
